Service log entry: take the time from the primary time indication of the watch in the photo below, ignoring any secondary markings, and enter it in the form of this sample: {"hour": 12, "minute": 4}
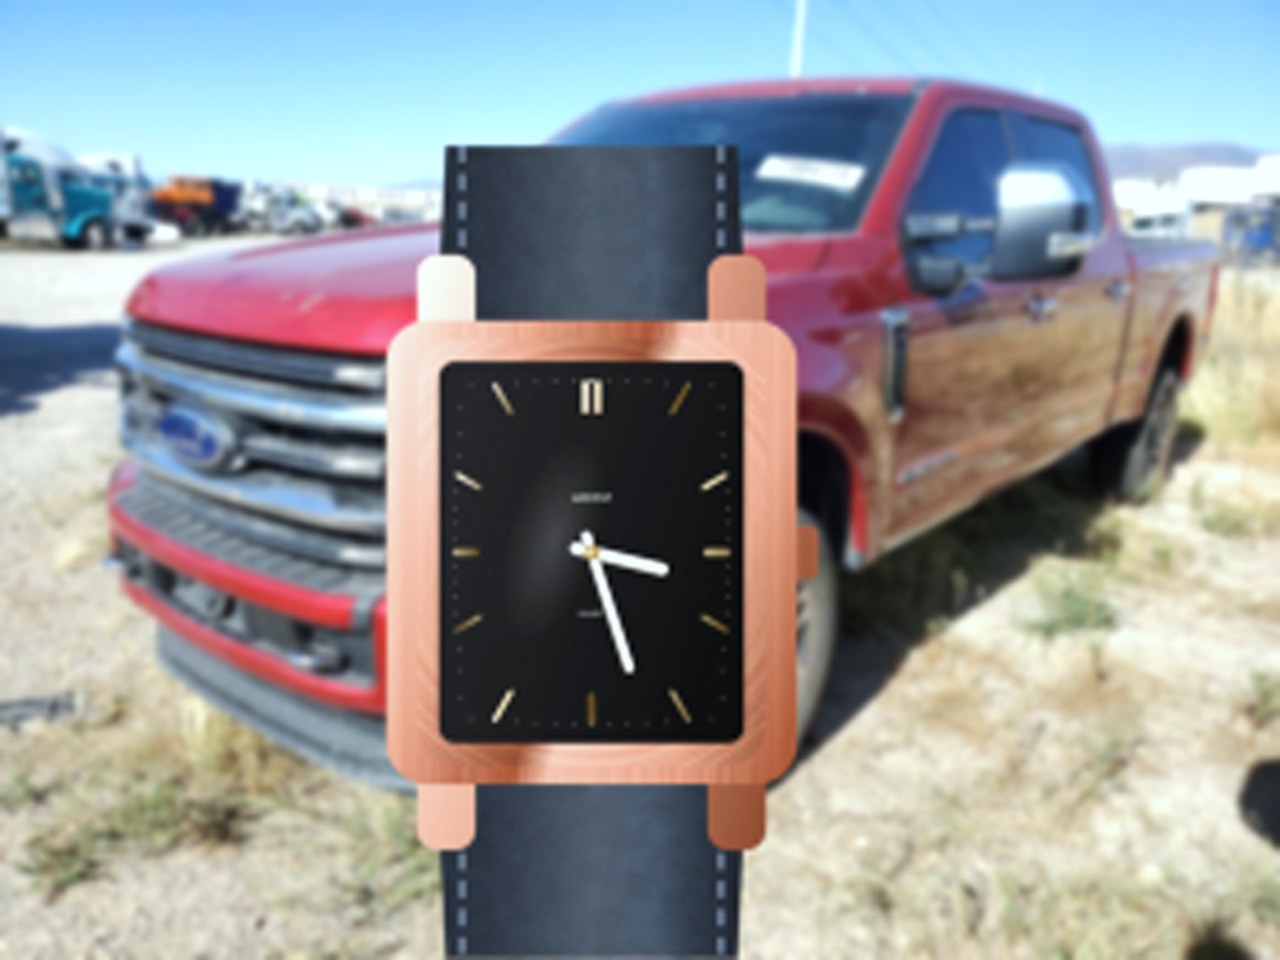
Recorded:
{"hour": 3, "minute": 27}
